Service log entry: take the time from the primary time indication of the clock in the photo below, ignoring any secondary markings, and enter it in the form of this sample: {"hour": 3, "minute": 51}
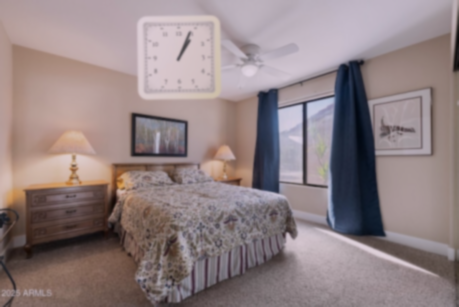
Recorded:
{"hour": 1, "minute": 4}
